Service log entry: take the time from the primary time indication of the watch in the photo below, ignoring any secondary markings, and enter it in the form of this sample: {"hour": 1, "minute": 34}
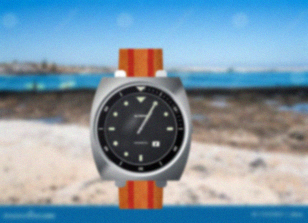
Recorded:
{"hour": 1, "minute": 5}
